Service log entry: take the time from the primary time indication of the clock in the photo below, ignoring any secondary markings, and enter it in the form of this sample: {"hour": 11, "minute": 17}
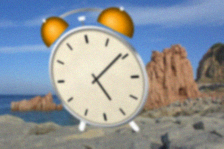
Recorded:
{"hour": 5, "minute": 9}
